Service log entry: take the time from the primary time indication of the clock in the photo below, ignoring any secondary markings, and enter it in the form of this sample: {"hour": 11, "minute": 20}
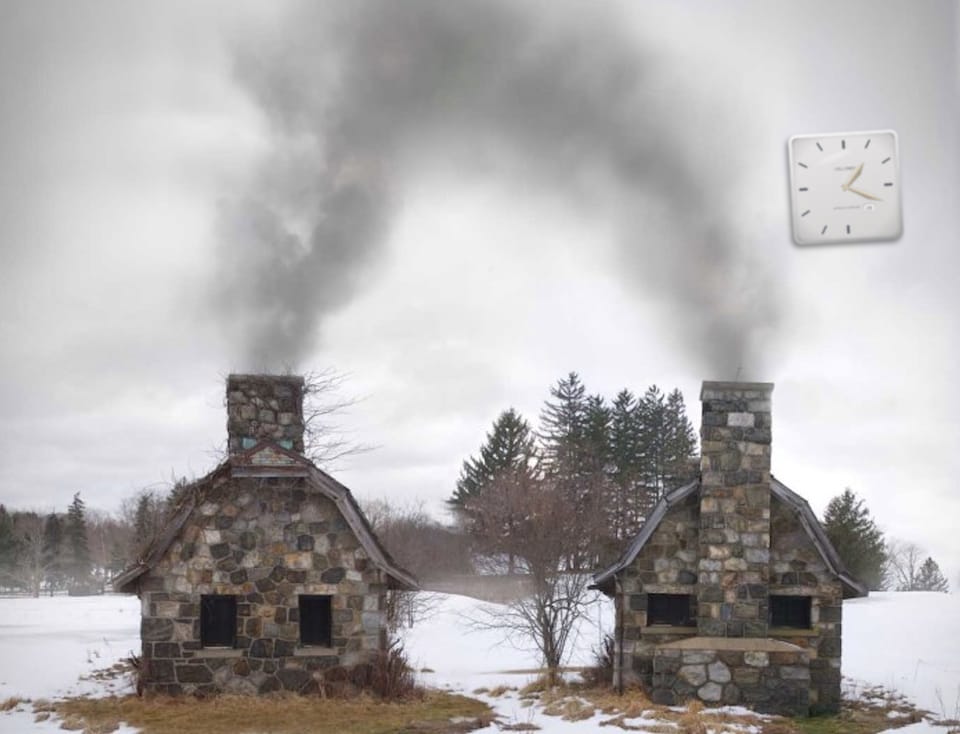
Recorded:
{"hour": 1, "minute": 19}
